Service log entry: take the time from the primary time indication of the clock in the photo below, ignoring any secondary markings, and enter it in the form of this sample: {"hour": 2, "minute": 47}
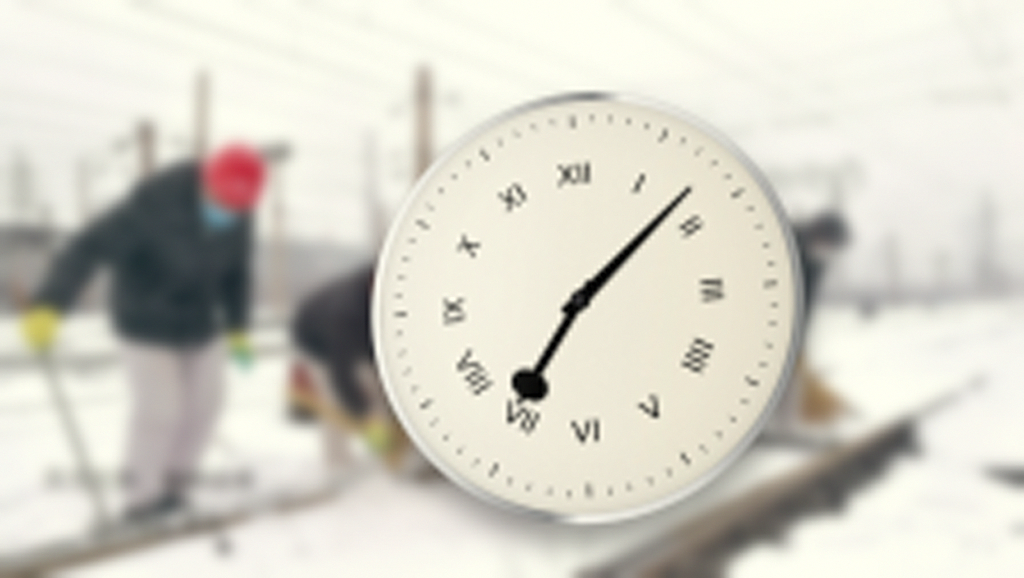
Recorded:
{"hour": 7, "minute": 8}
